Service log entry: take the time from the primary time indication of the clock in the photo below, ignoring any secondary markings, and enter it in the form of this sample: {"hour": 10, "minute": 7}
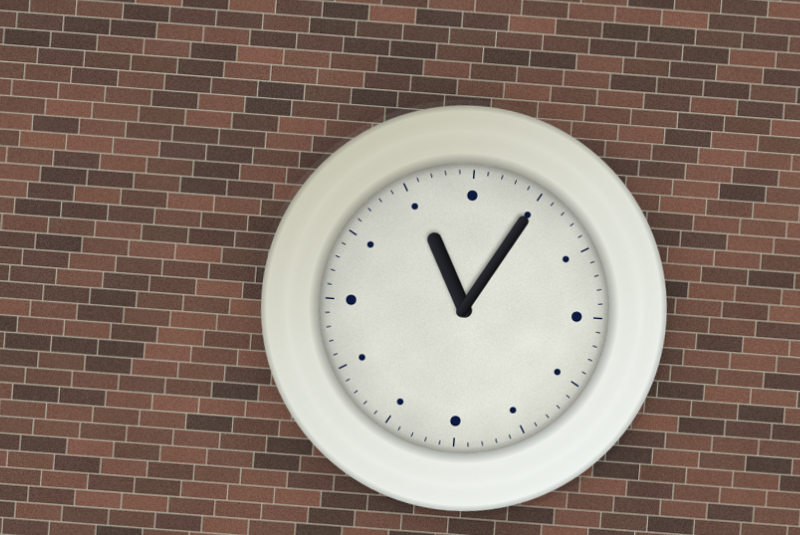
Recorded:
{"hour": 11, "minute": 5}
